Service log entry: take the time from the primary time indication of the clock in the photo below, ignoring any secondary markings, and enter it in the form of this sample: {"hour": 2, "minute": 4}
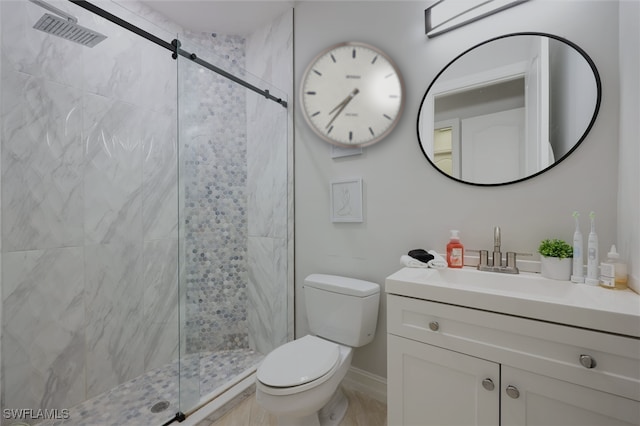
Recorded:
{"hour": 7, "minute": 36}
